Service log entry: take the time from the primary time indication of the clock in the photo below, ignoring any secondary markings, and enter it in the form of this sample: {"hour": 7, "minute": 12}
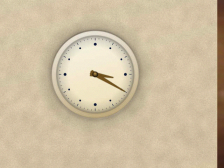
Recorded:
{"hour": 3, "minute": 20}
